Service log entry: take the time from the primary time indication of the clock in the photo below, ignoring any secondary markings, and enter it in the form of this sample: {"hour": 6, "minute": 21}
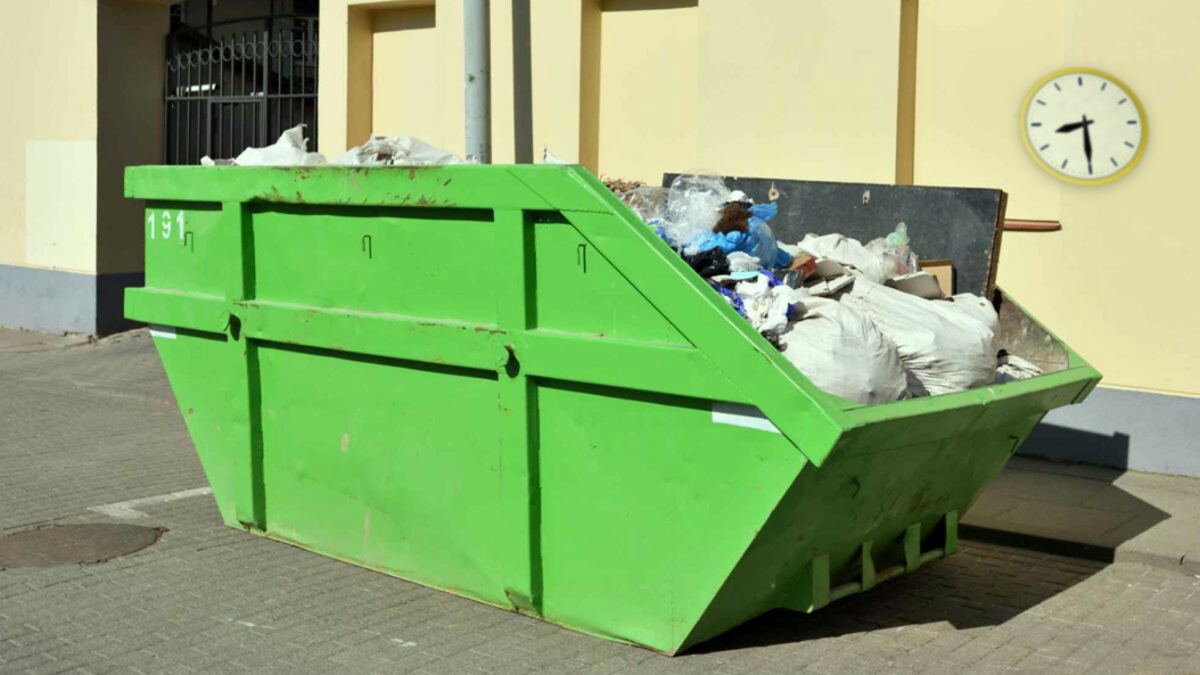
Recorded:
{"hour": 8, "minute": 30}
